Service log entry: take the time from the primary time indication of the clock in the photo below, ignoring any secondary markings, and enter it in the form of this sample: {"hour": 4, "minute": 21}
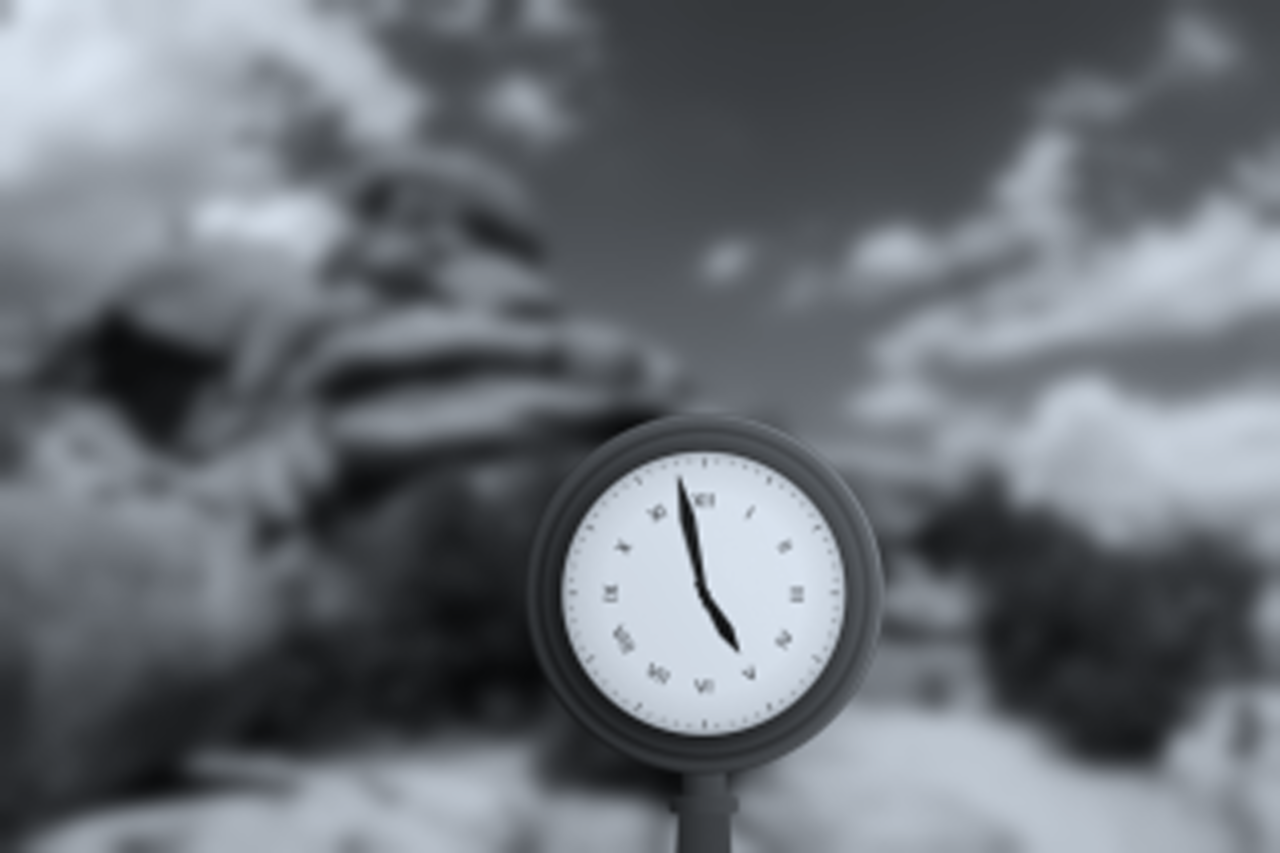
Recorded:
{"hour": 4, "minute": 58}
